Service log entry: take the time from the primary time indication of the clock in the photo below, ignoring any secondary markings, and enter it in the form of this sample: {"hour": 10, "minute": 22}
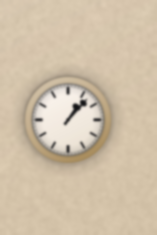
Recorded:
{"hour": 1, "minute": 7}
